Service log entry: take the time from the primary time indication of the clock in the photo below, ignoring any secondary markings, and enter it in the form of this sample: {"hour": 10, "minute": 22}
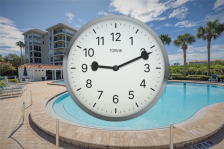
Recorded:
{"hour": 9, "minute": 11}
